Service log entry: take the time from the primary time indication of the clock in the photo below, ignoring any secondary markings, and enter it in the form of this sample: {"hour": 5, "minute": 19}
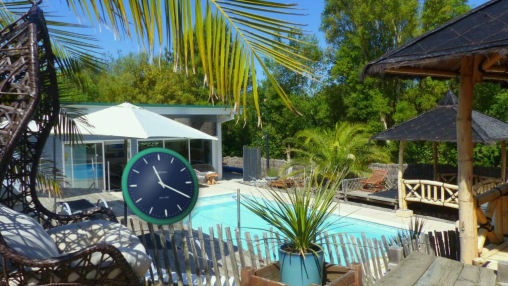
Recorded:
{"hour": 11, "minute": 20}
